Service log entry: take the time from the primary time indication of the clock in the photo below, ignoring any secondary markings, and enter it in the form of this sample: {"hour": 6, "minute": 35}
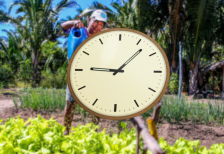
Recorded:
{"hour": 9, "minute": 7}
